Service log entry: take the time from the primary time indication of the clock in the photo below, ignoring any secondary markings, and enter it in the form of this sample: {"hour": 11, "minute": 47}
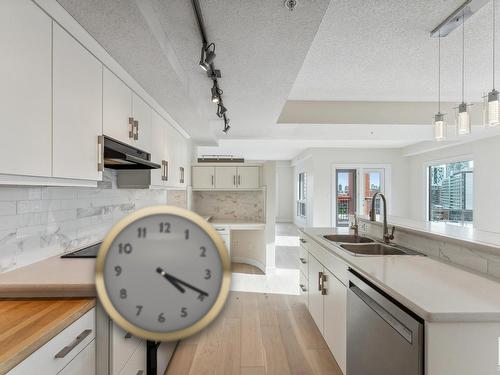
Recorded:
{"hour": 4, "minute": 19}
